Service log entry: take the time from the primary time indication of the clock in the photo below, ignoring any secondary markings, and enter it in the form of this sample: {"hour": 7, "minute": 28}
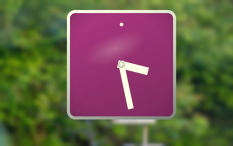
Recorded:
{"hour": 3, "minute": 28}
